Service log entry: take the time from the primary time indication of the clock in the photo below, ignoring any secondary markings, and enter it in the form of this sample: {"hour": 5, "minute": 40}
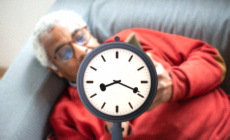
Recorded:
{"hour": 8, "minute": 19}
